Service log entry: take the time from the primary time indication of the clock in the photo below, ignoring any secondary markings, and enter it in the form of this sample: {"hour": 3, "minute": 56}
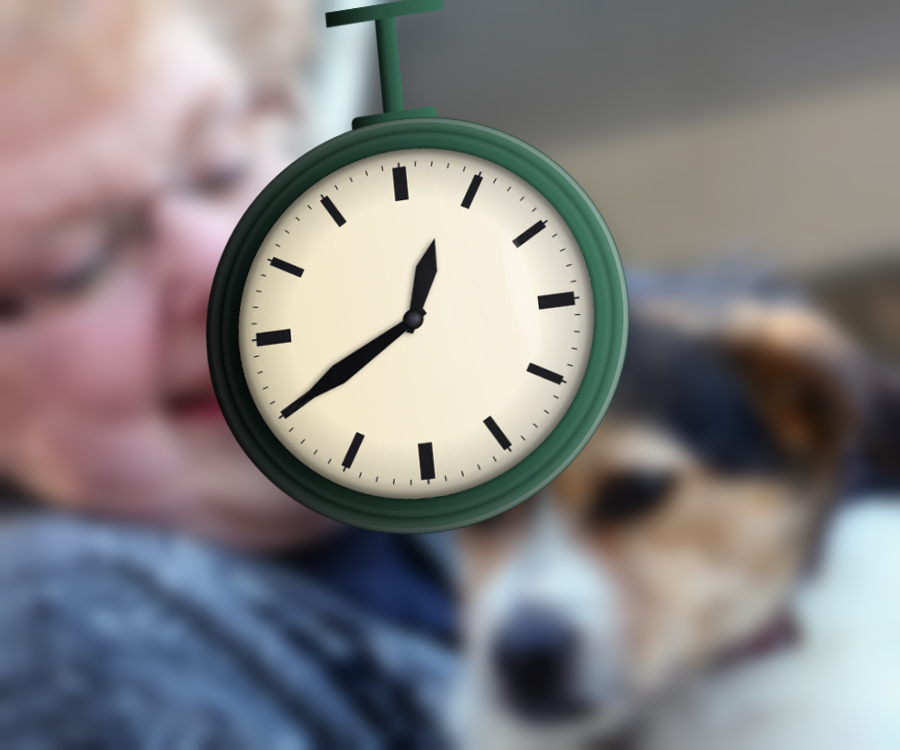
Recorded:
{"hour": 12, "minute": 40}
